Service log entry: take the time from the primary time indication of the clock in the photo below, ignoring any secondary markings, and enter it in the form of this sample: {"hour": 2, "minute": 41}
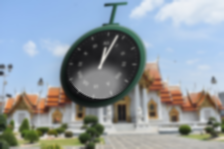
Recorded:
{"hour": 12, "minute": 3}
